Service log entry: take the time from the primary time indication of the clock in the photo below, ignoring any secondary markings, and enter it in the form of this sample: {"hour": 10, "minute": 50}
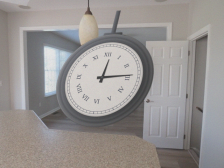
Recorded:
{"hour": 12, "minute": 14}
